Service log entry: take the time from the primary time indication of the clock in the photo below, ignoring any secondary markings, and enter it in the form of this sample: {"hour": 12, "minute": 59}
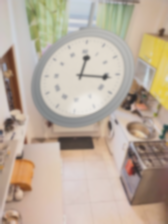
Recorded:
{"hour": 12, "minute": 16}
